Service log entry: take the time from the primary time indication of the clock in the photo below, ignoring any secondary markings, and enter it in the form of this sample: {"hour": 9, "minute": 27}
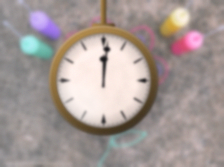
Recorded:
{"hour": 12, "minute": 1}
